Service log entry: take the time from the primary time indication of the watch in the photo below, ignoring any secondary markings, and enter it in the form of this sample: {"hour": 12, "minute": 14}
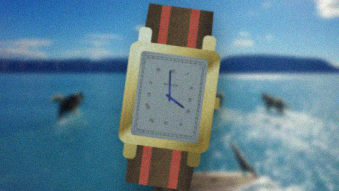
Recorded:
{"hour": 3, "minute": 59}
